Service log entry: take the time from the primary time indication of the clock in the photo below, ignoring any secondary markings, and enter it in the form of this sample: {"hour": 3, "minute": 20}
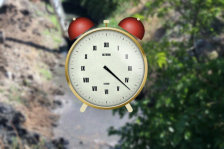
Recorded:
{"hour": 4, "minute": 22}
